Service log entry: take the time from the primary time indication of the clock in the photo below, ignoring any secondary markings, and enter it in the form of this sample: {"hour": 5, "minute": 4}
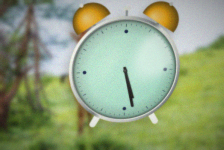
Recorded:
{"hour": 5, "minute": 28}
